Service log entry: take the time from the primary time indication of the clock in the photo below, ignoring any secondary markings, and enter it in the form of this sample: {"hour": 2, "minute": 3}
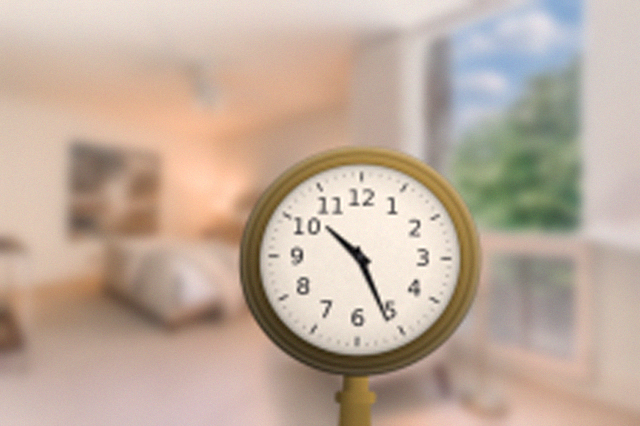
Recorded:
{"hour": 10, "minute": 26}
